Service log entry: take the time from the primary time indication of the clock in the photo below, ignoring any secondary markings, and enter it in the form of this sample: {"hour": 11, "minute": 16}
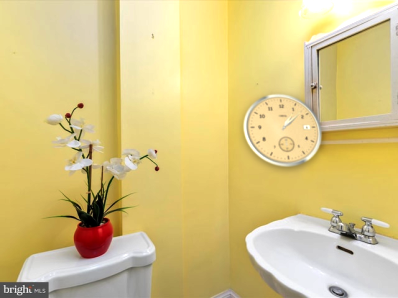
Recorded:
{"hour": 1, "minute": 8}
